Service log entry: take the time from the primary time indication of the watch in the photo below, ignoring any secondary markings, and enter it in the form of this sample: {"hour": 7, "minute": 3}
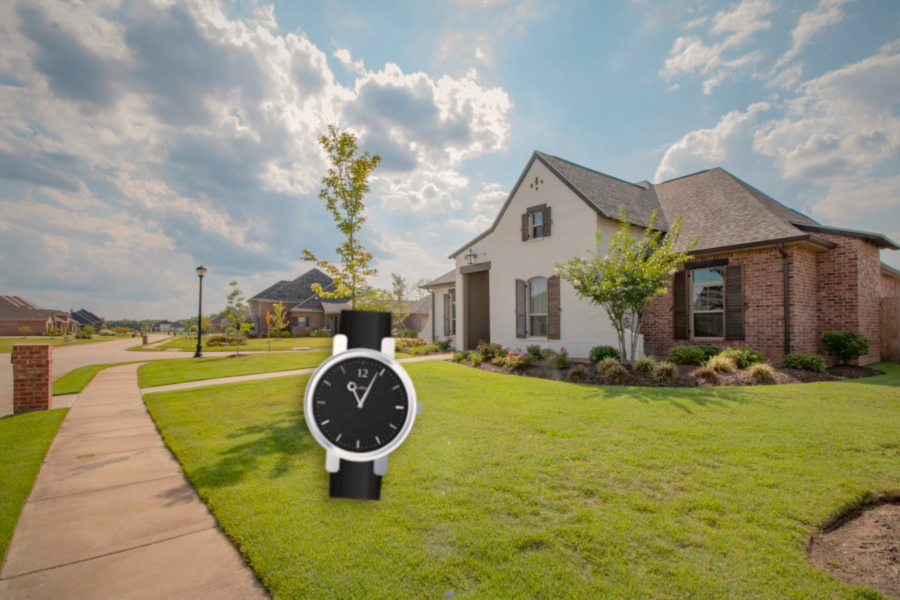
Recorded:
{"hour": 11, "minute": 4}
